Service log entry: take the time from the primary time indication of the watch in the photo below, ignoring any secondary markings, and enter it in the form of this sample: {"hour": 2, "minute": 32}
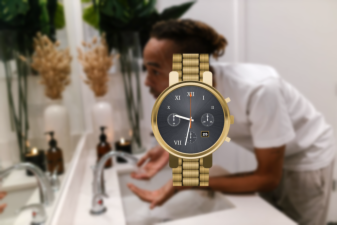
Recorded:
{"hour": 9, "minute": 32}
